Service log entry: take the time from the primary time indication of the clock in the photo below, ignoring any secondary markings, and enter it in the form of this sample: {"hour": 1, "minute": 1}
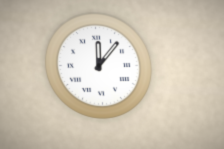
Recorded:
{"hour": 12, "minute": 7}
